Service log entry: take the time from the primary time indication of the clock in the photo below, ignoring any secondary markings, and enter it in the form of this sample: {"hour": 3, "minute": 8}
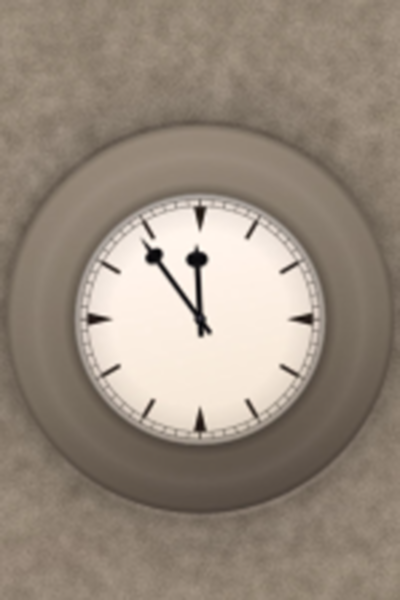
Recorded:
{"hour": 11, "minute": 54}
